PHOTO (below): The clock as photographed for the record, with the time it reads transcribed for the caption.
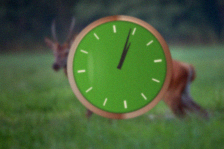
1:04
